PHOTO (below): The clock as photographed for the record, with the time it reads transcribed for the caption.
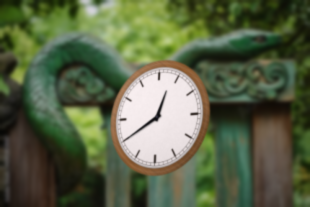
12:40
